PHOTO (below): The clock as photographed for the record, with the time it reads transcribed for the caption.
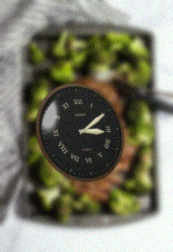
3:10
